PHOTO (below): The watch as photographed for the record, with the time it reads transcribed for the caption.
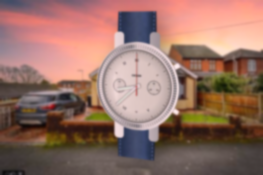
8:38
